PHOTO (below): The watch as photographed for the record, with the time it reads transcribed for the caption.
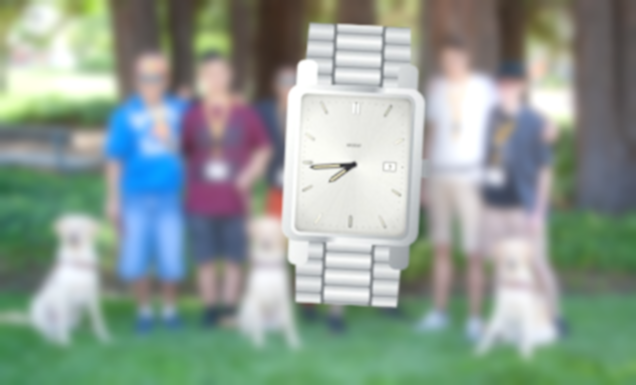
7:44
